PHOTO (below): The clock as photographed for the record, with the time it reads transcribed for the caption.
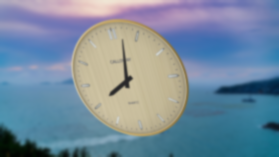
8:02
